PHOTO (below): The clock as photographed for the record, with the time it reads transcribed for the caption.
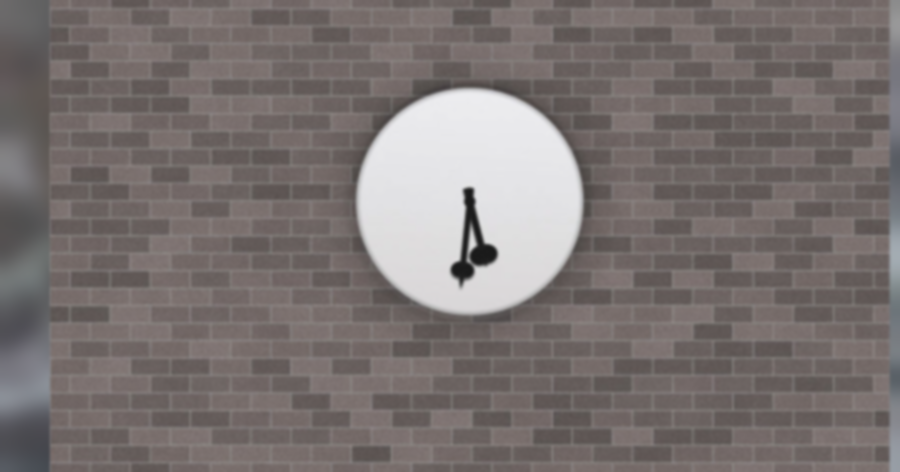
5:31
